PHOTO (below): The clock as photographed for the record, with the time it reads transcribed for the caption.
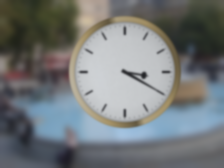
3:20
